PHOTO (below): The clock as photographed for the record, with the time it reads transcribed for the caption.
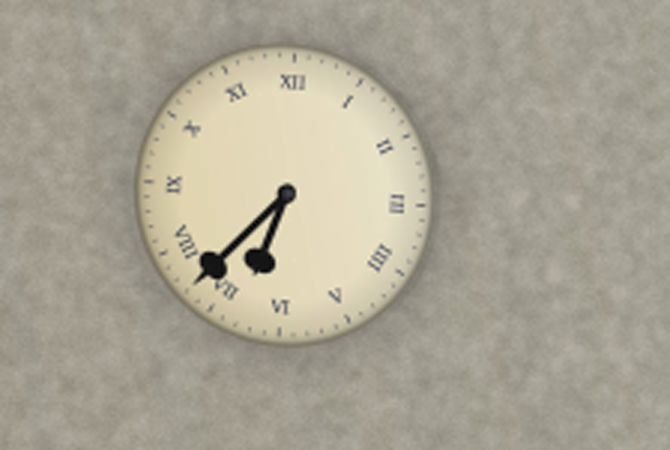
6:37
